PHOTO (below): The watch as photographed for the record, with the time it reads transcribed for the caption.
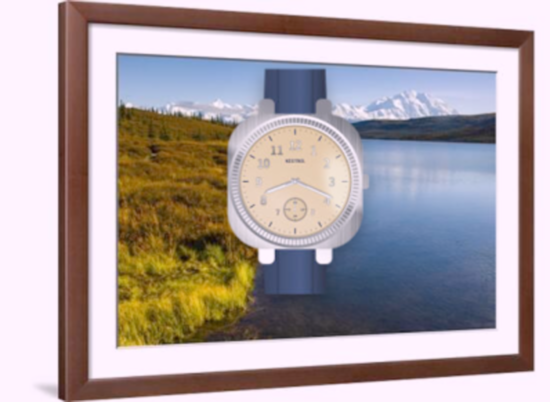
8:19
